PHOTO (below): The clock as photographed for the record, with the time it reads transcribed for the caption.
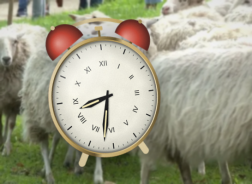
8:32
